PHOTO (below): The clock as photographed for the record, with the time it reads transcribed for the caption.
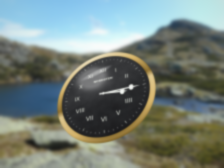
3:15
